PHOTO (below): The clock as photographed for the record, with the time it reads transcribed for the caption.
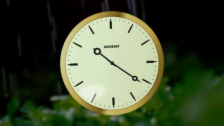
10:21
